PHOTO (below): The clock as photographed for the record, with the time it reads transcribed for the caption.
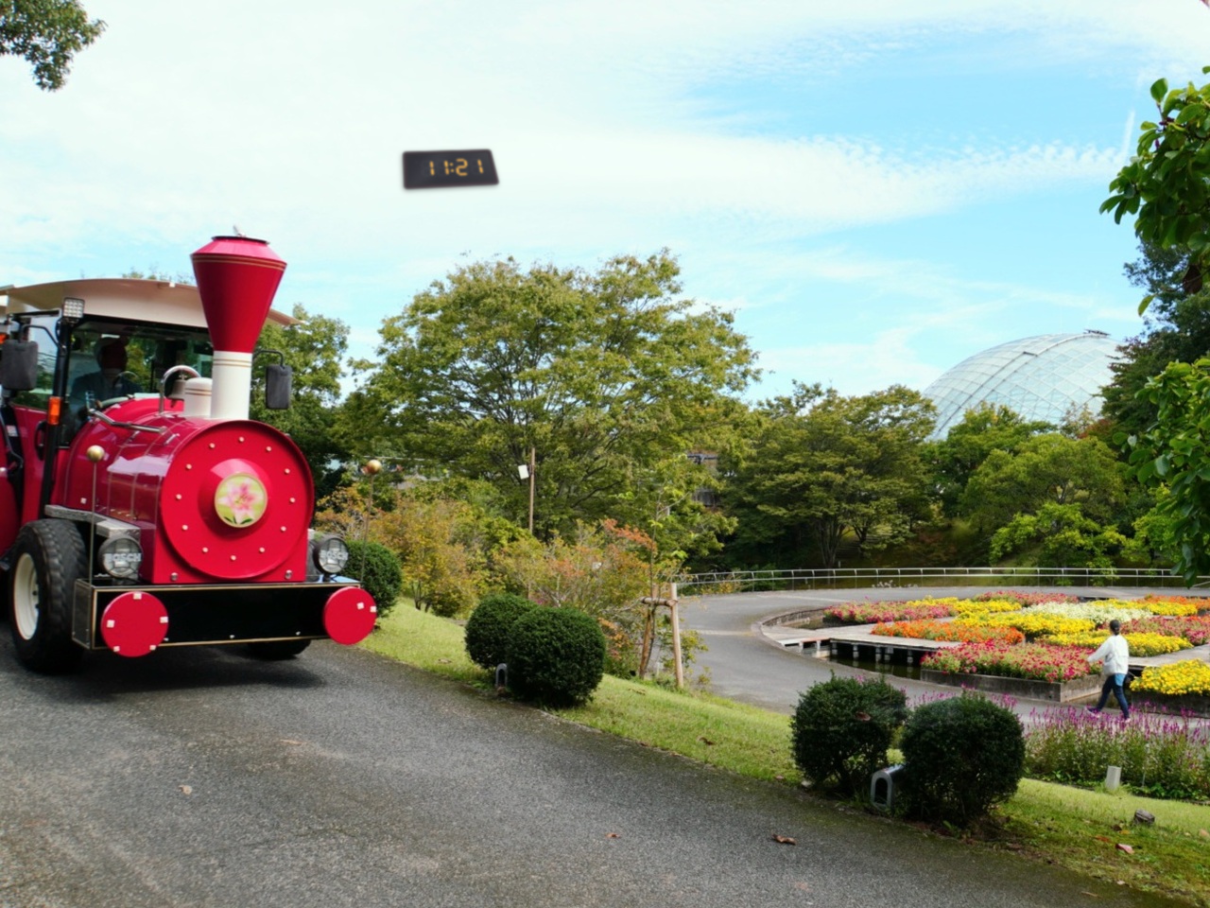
11:21
